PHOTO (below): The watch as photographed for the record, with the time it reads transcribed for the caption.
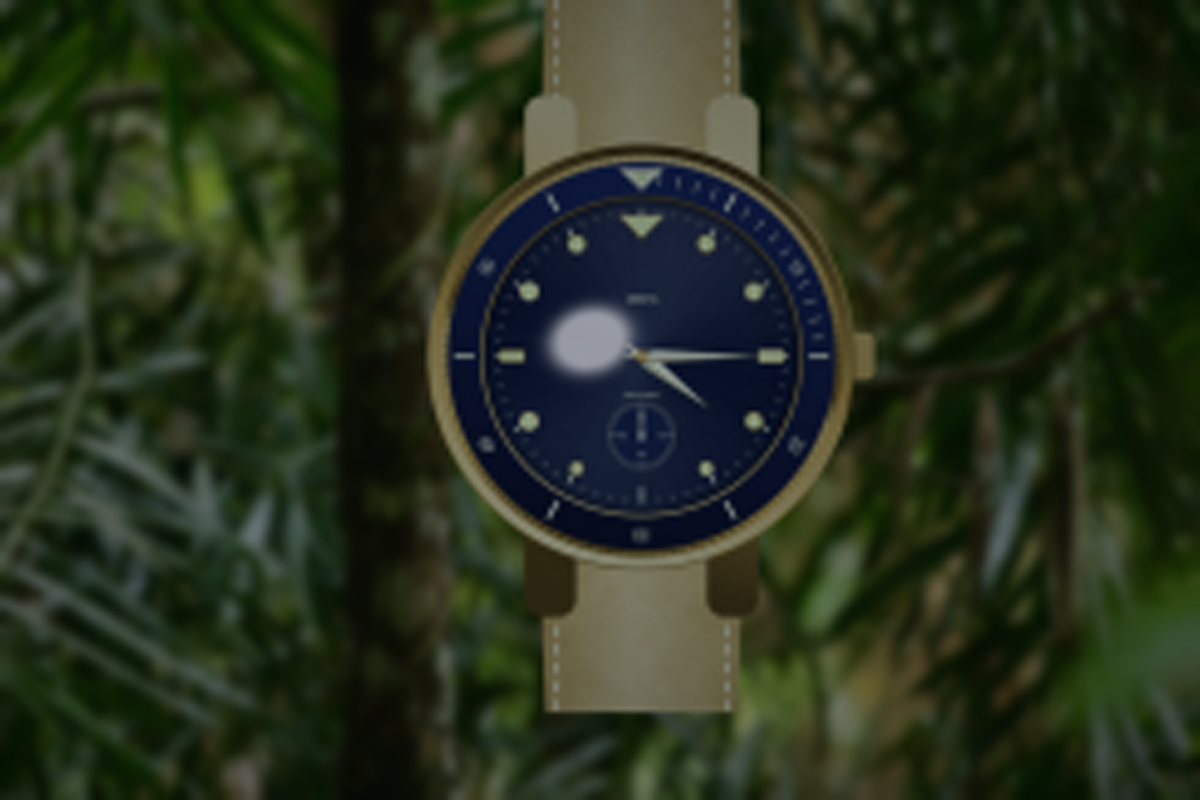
4:15
